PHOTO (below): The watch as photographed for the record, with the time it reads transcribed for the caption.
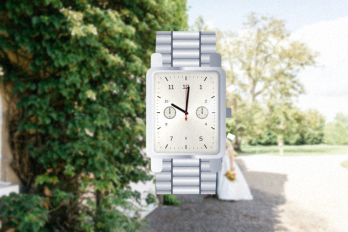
10:01
